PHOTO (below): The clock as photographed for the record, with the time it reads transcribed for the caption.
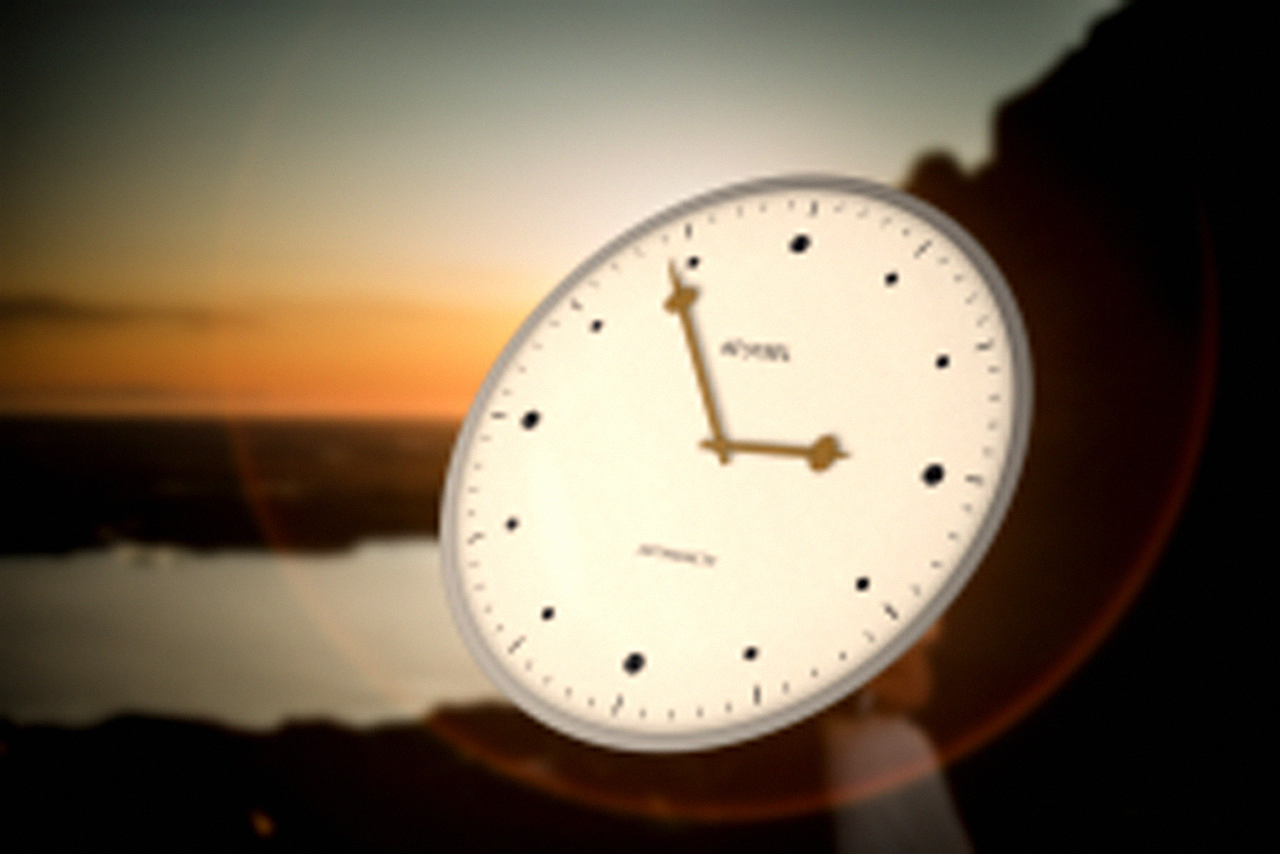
2:54
